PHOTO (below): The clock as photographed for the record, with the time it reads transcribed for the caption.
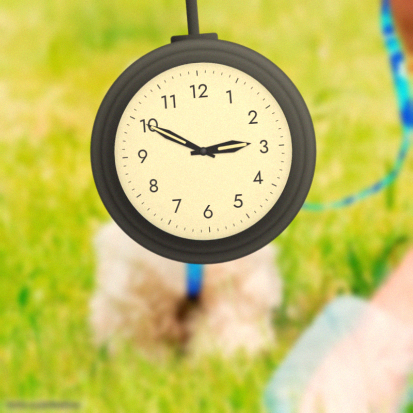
2:50
